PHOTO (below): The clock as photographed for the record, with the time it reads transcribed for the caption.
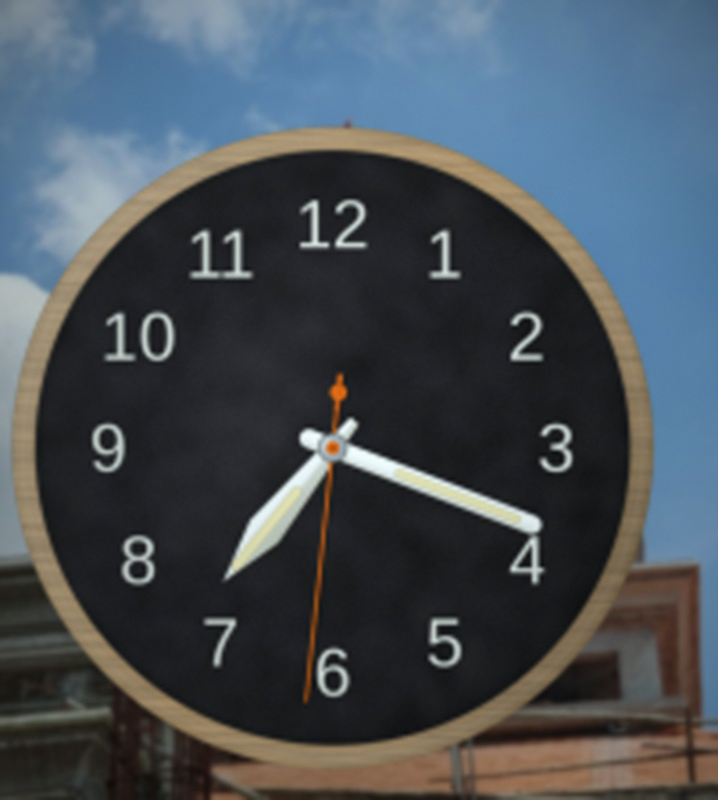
7:18:31
